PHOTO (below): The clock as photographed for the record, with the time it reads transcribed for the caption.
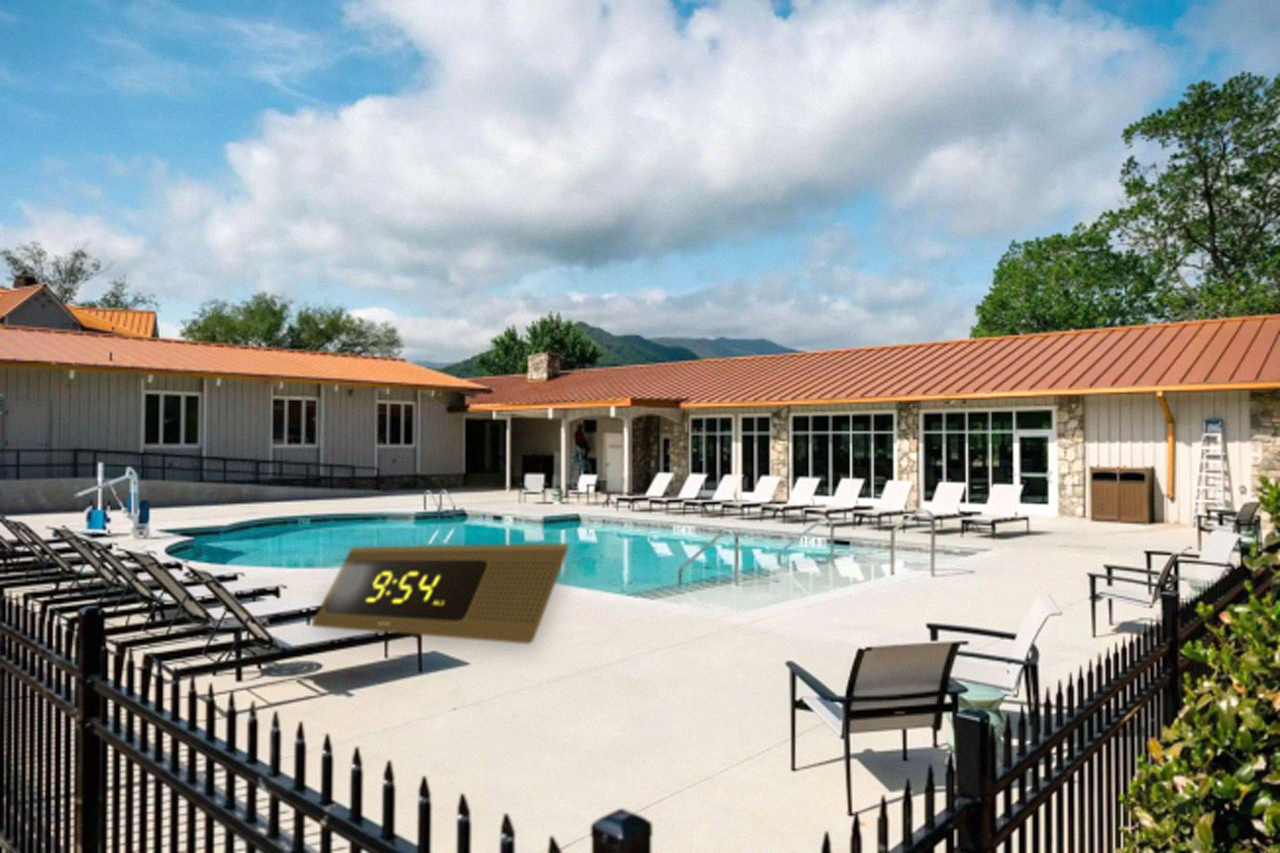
9:54
